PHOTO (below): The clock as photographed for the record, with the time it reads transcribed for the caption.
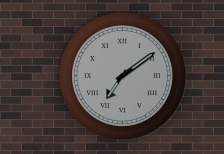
7:09
